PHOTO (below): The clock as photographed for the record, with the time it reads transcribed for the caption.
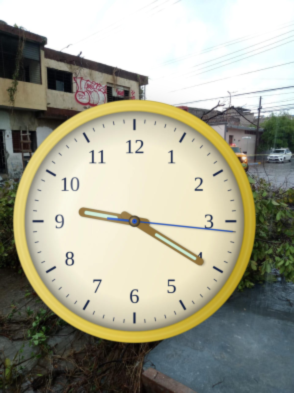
9:20:16
